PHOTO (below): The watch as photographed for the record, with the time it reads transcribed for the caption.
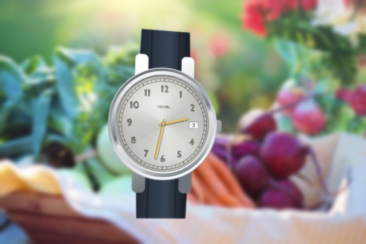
2:32
